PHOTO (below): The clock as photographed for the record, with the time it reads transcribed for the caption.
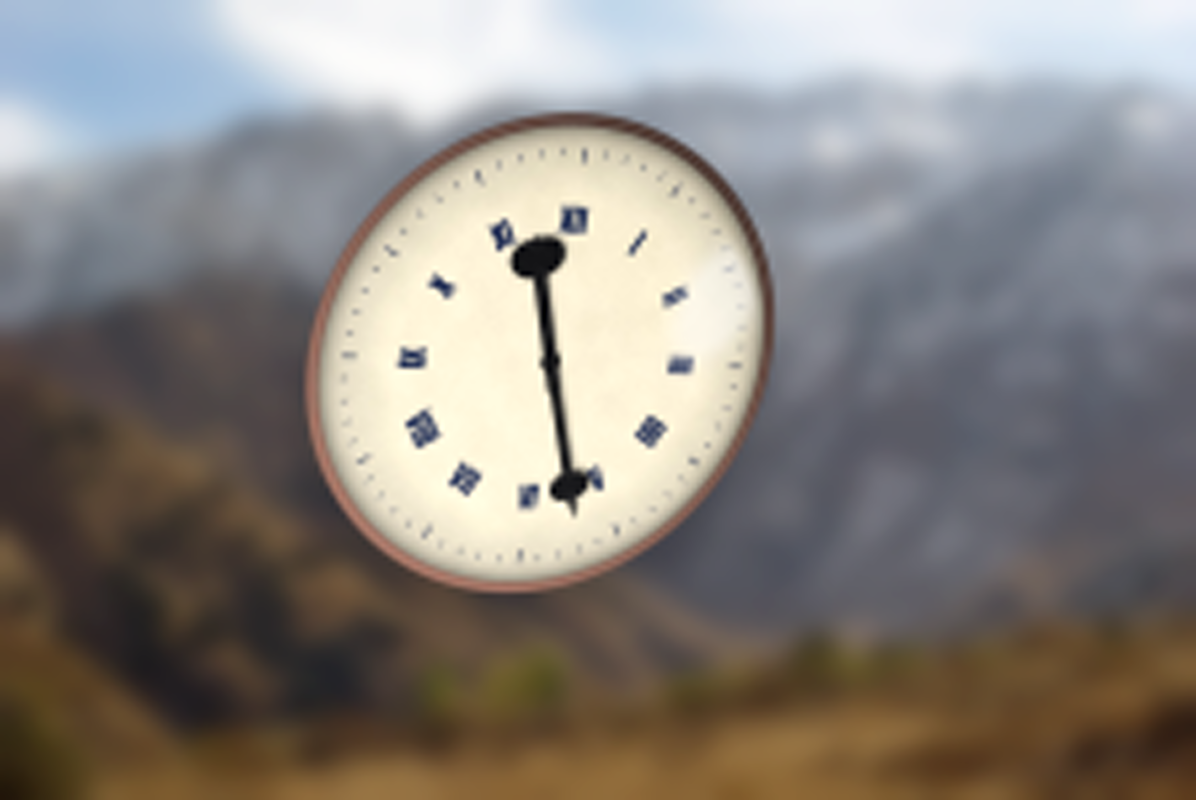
11:27
